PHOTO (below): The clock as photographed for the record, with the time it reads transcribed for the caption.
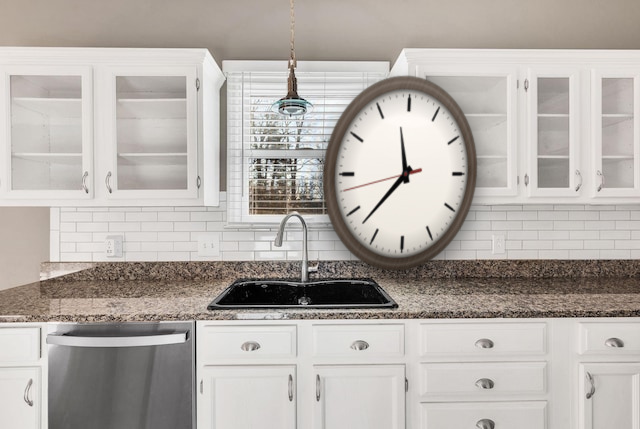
11:37:43
